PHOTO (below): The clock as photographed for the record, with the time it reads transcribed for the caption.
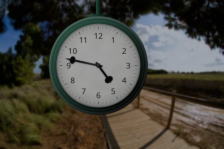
4:47
